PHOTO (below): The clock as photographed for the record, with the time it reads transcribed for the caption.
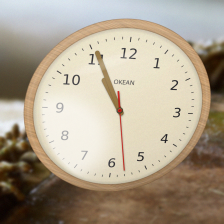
10:55:28
